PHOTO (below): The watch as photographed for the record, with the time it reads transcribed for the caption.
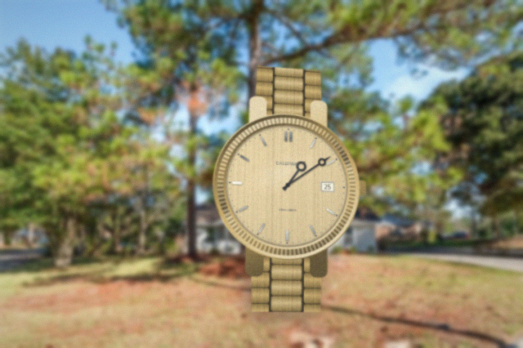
1:09
